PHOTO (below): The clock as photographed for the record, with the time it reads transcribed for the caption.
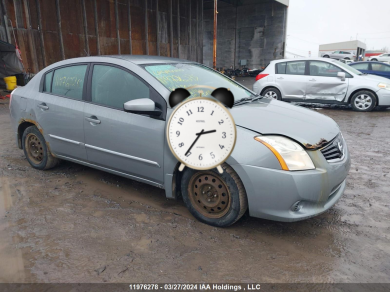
2:36
